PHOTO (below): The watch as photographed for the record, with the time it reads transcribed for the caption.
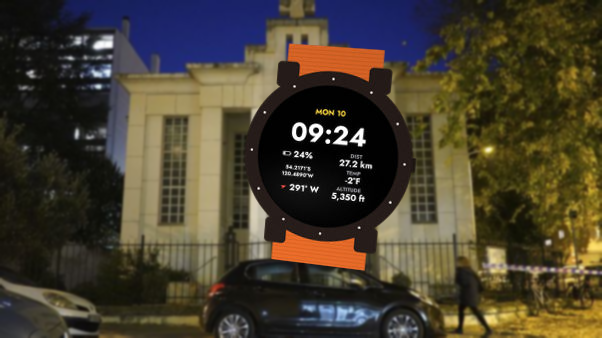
9:24
